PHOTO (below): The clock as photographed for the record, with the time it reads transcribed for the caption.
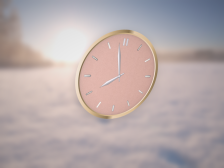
7:58
